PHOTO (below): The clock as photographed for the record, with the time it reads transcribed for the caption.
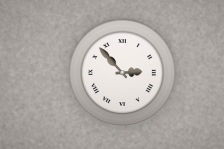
2:53
